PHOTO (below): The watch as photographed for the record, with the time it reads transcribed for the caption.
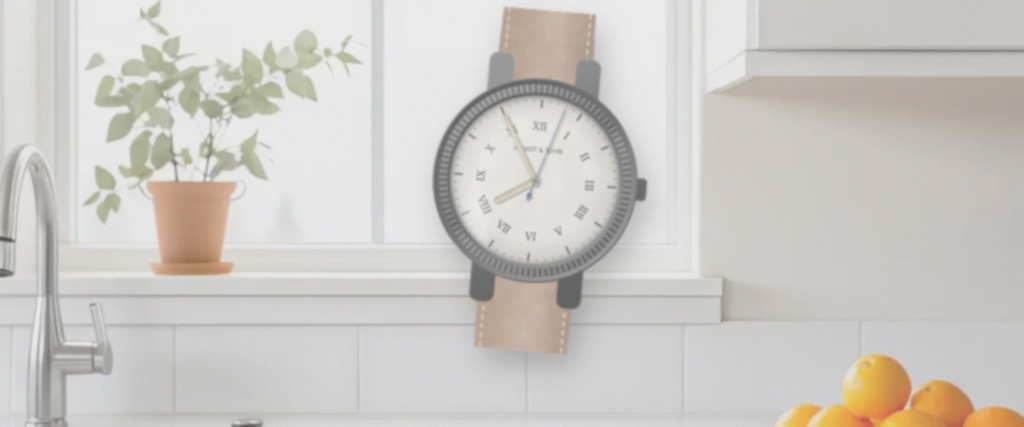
7:55:03
